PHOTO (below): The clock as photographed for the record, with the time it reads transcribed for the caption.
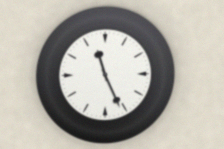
11:26
